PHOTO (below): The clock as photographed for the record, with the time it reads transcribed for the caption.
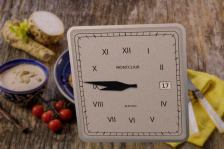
8:46
